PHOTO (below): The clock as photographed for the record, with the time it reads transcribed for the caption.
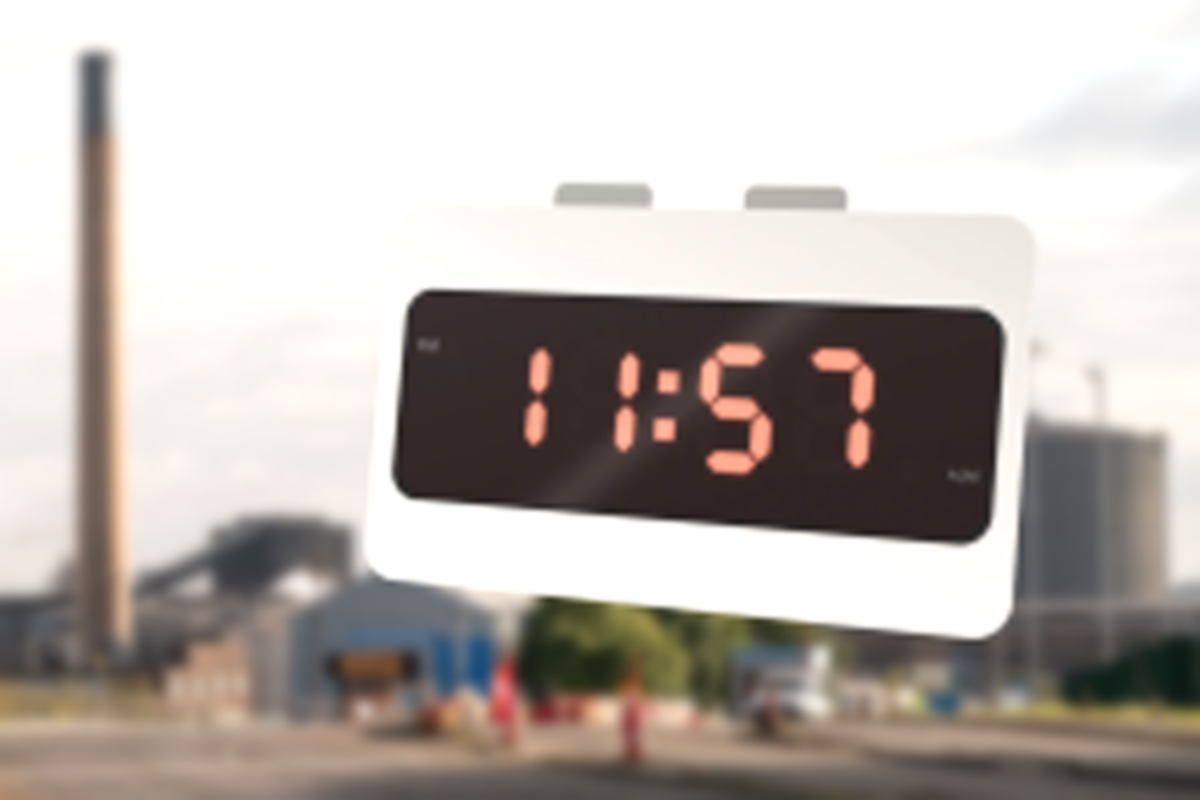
11:57
